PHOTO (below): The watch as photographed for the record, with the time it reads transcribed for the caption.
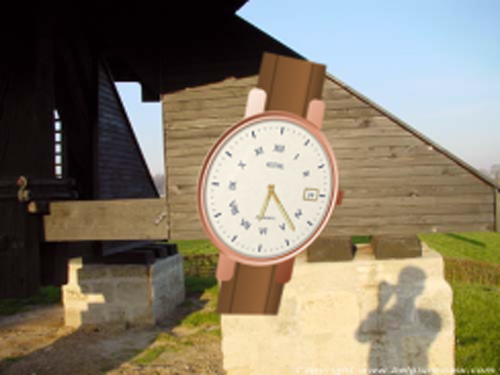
6:23
